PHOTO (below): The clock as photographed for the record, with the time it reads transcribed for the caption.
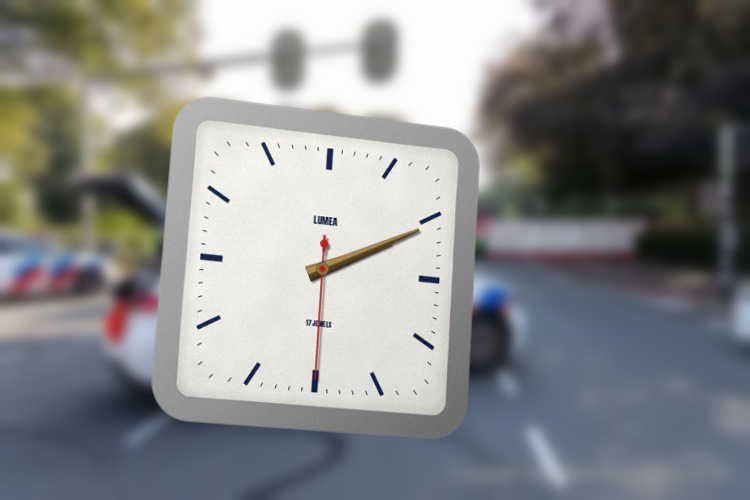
2:10:30
